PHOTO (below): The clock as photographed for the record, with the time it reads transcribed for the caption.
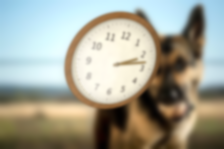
2:13
